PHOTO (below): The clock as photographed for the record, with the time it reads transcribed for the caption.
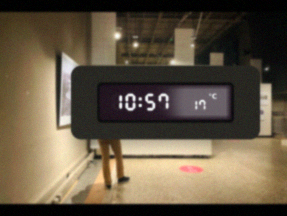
10:57
